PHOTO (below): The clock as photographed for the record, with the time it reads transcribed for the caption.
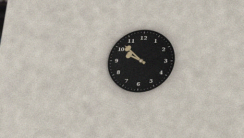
9:52
